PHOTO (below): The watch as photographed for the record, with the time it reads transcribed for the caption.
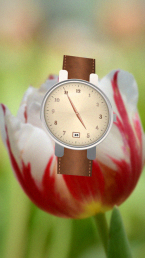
4:55
